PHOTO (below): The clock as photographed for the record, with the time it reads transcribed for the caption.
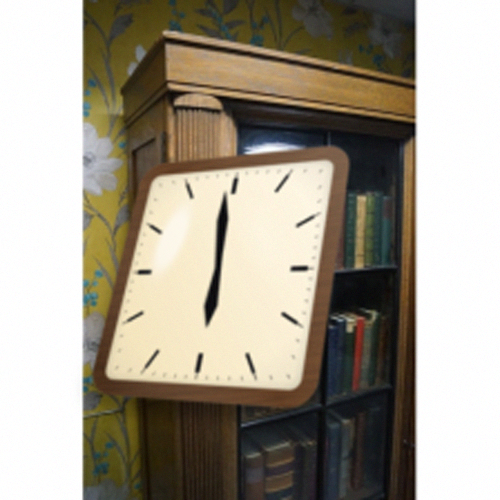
5:59
